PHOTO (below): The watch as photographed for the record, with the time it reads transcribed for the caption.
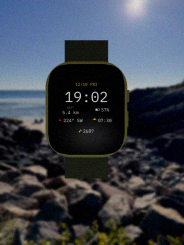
19:02
